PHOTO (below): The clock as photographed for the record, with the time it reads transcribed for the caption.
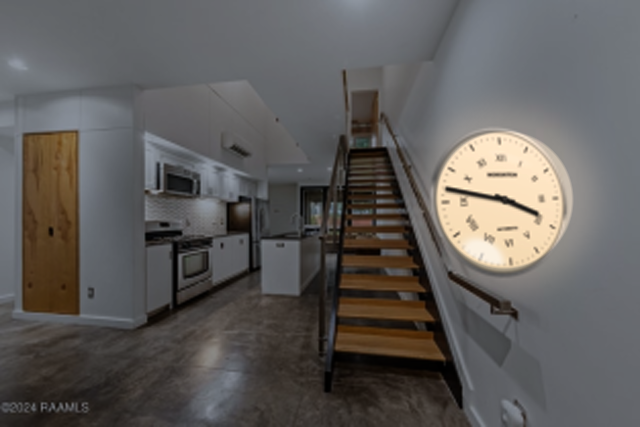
3:47
